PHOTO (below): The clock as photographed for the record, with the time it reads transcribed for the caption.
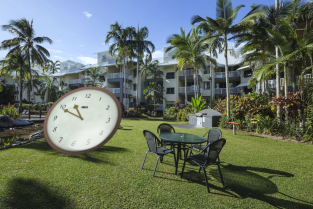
10:49
